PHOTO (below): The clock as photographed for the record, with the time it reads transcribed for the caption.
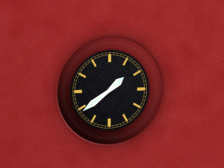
1:39
